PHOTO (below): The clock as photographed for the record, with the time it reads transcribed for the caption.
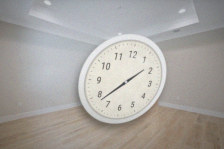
1:38
